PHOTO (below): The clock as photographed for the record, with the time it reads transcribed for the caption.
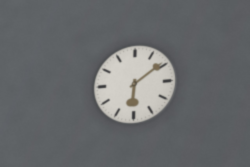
6:09
